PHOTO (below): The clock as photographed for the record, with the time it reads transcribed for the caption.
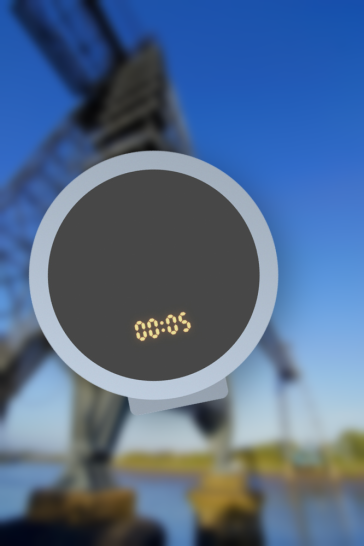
0:05
